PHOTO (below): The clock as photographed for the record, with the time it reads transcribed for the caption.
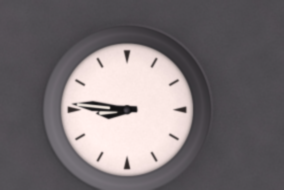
8:46
